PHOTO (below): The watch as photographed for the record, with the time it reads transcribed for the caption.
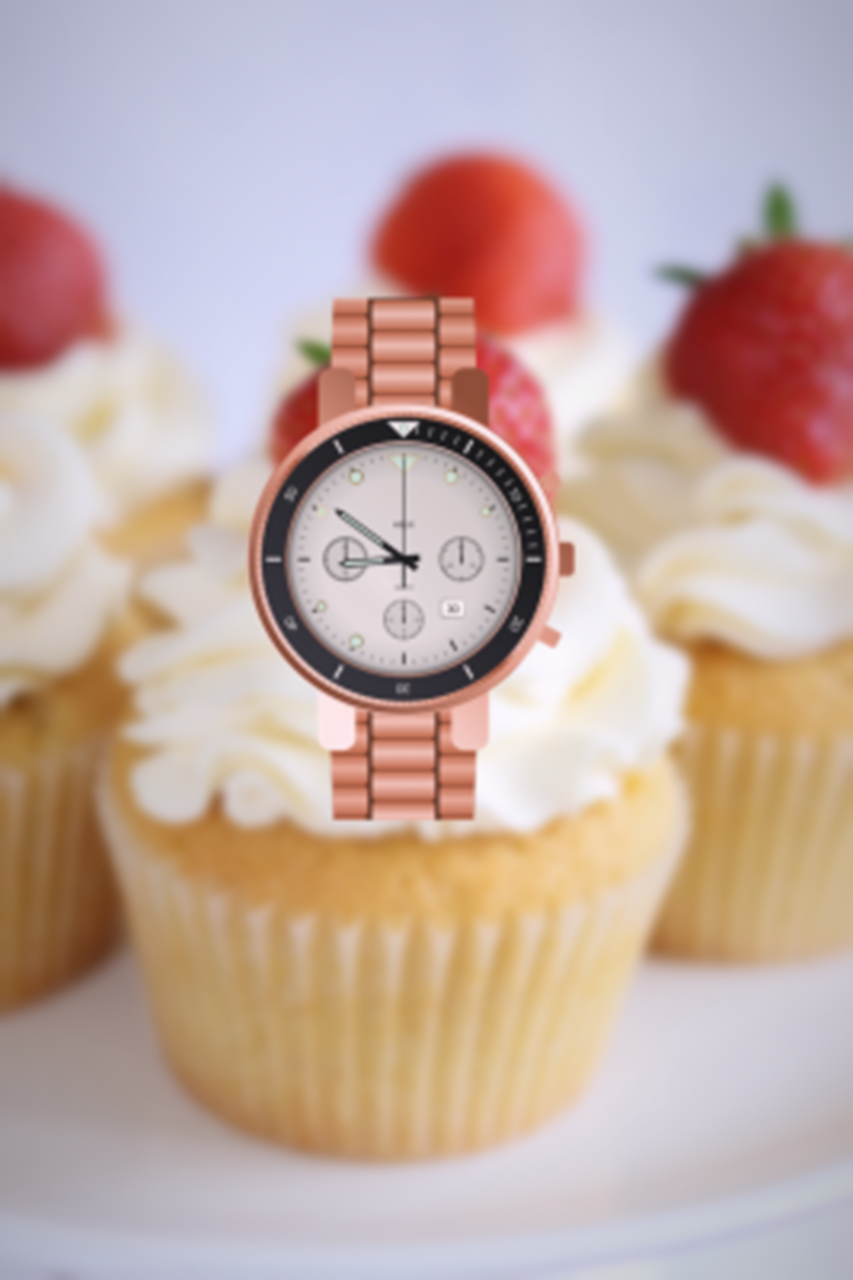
8:51
